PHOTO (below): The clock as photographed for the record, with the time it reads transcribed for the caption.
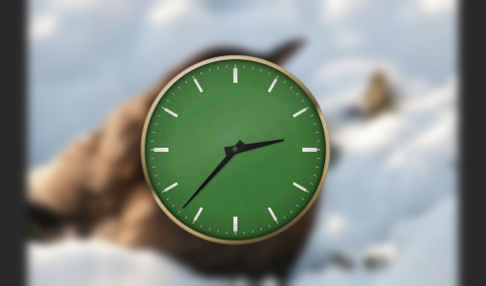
2:37
